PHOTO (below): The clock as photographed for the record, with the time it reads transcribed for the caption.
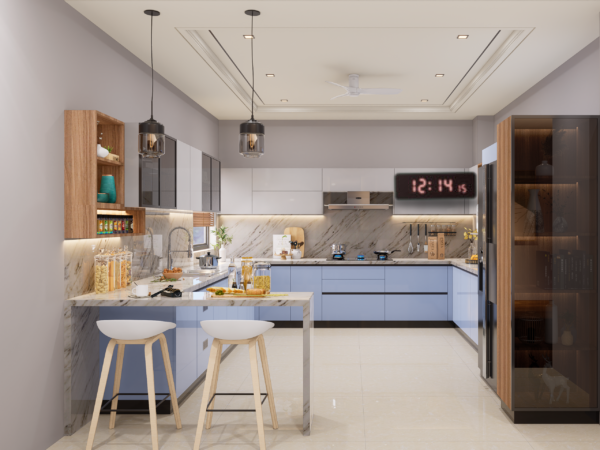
12:14
